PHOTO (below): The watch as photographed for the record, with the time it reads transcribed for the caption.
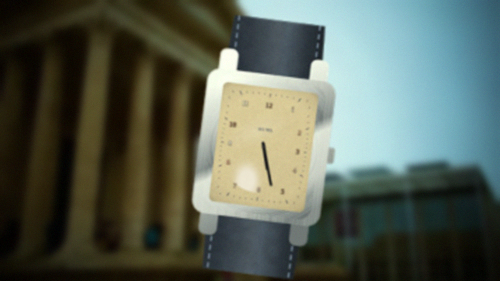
5:27
